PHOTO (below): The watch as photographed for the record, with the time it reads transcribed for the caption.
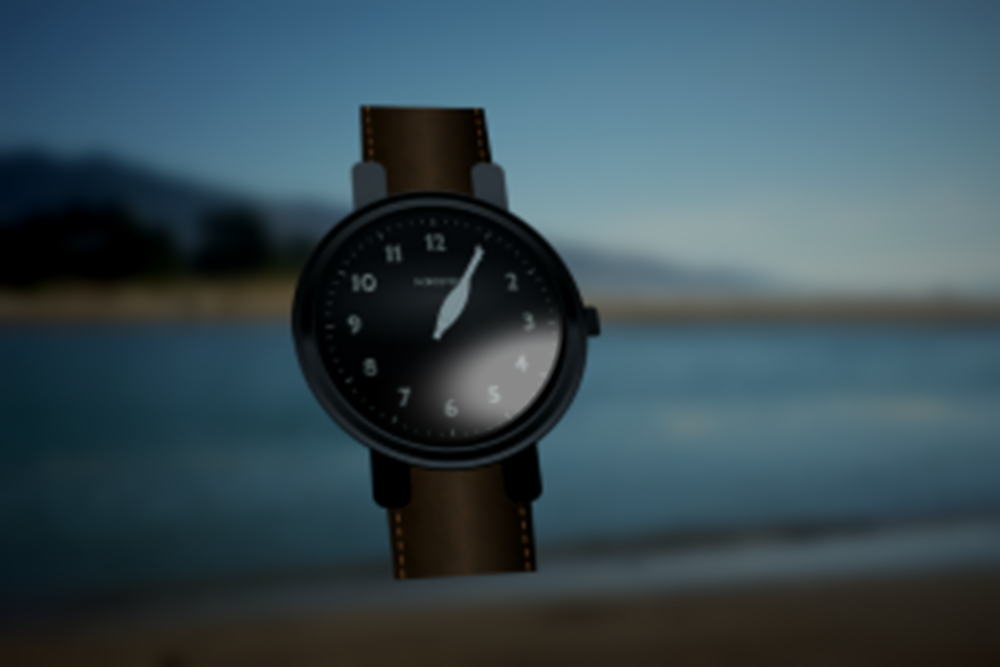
1:05
